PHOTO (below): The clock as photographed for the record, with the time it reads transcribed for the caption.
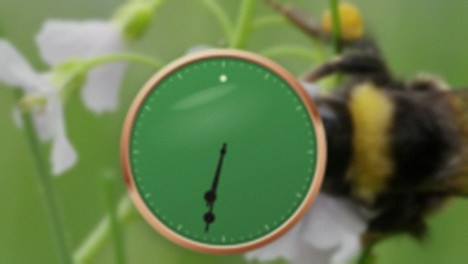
6:32
